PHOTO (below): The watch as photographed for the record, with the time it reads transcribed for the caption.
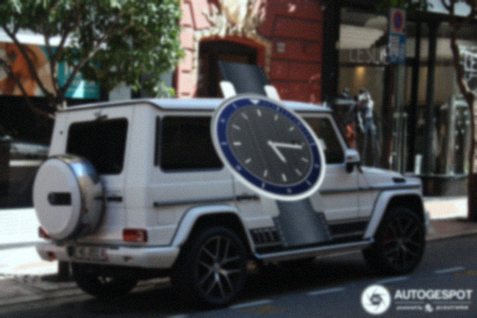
5:16
